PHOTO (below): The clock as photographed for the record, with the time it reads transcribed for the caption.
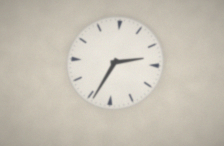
2:34
